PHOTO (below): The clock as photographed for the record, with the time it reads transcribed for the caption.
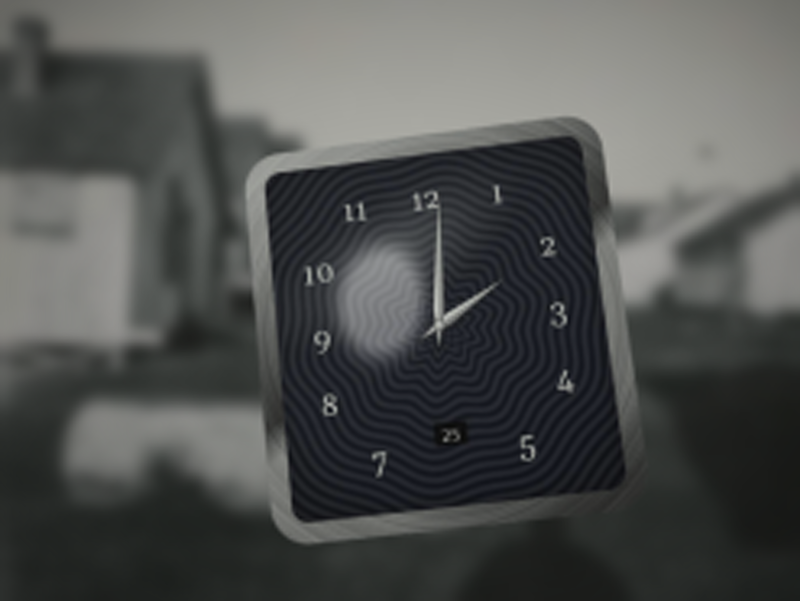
2:01
